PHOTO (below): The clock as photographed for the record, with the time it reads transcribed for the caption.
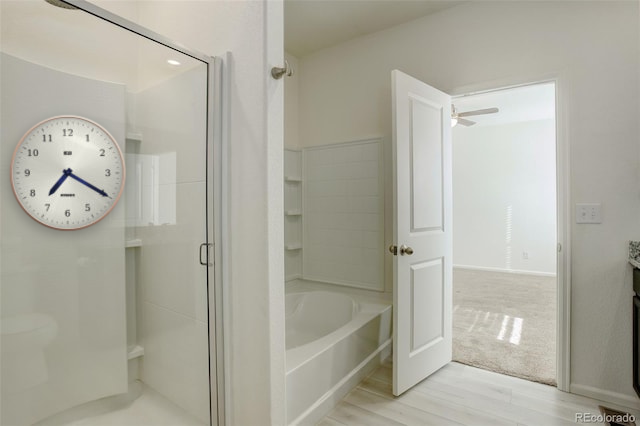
7:20
